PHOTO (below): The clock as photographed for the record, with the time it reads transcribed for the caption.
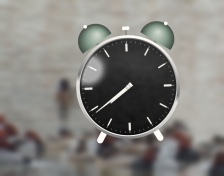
7:39
